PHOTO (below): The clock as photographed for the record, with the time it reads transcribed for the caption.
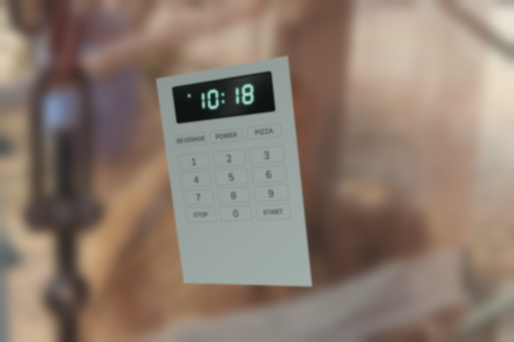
10:18
